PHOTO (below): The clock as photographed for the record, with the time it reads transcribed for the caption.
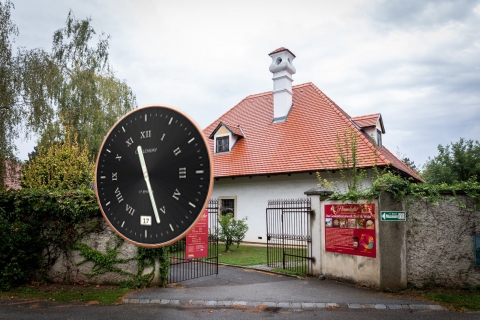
11:27
